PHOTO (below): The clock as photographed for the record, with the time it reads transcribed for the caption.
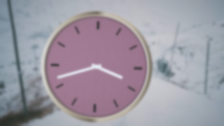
3:42
